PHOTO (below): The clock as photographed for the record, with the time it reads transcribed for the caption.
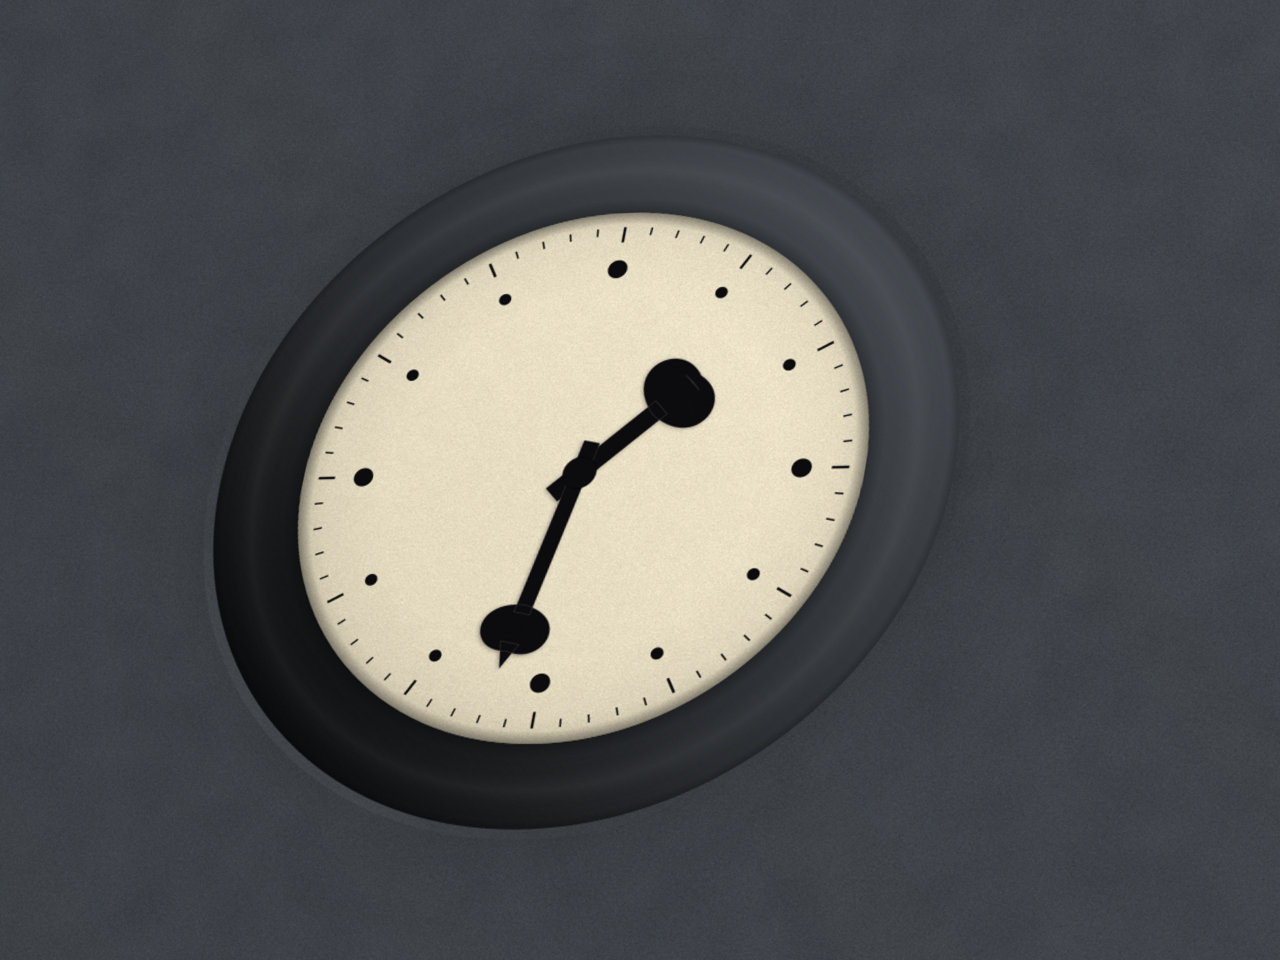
1:32
